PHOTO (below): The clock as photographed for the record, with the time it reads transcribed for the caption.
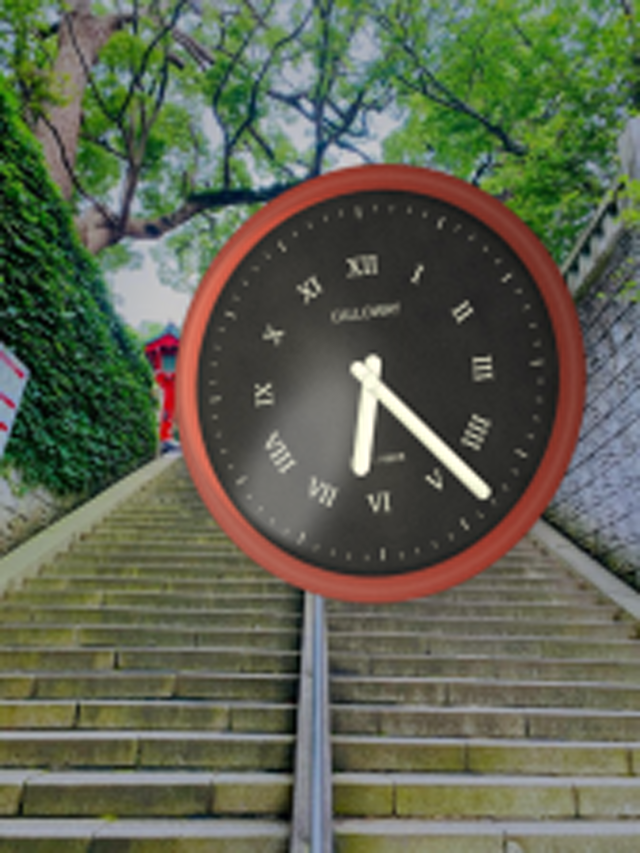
6:23
